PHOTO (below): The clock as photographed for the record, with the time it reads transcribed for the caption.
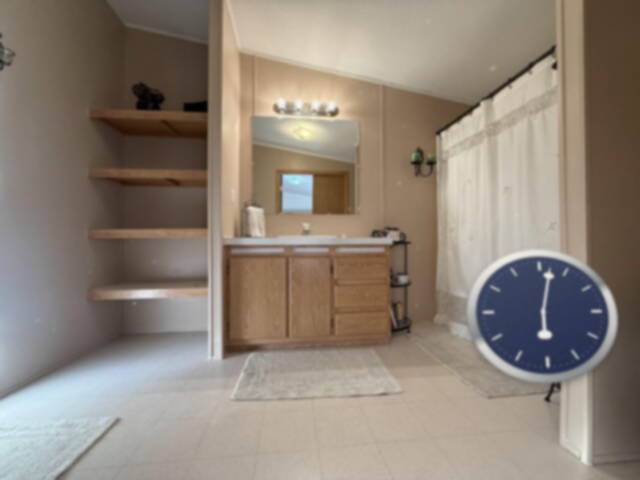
6:02
